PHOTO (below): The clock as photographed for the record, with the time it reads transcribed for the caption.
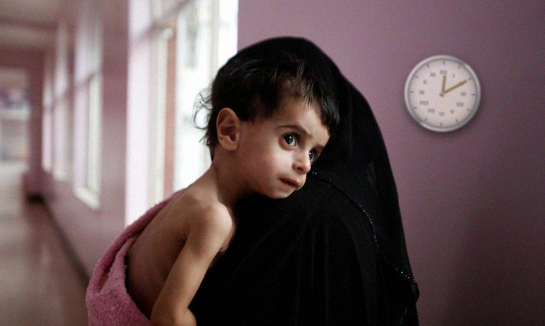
12:10
